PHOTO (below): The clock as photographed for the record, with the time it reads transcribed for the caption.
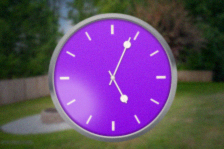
5:04
